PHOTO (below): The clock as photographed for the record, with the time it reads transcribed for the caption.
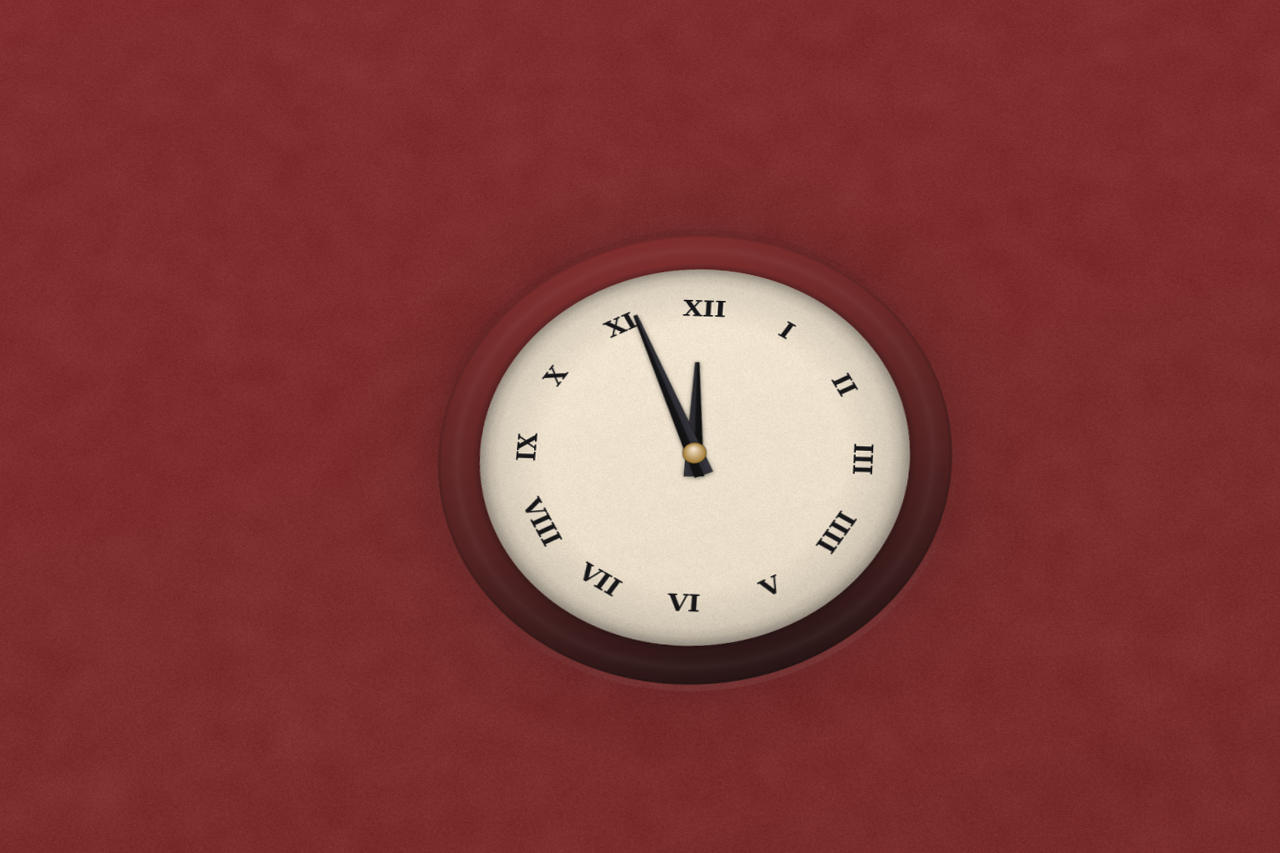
11:56
